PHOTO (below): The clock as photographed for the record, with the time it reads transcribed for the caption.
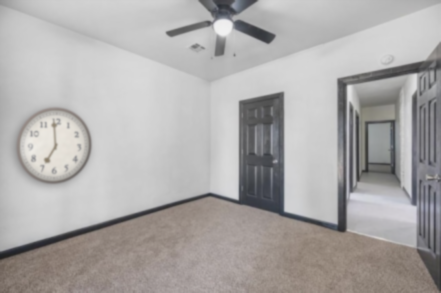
6:59
